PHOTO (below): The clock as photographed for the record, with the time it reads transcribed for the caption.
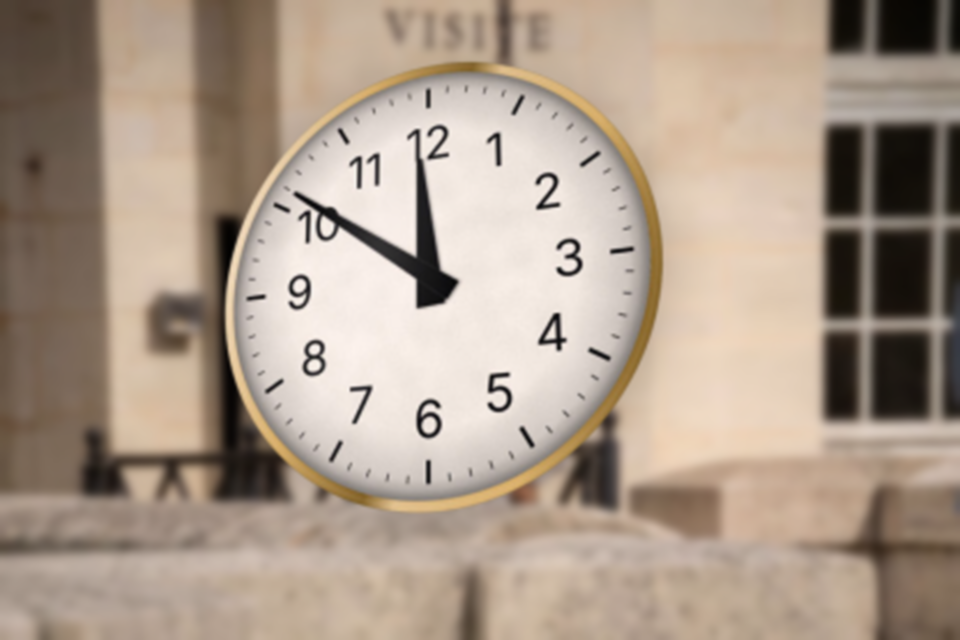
11:51
